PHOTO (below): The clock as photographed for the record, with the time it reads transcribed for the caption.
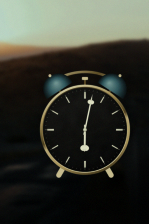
6:02
